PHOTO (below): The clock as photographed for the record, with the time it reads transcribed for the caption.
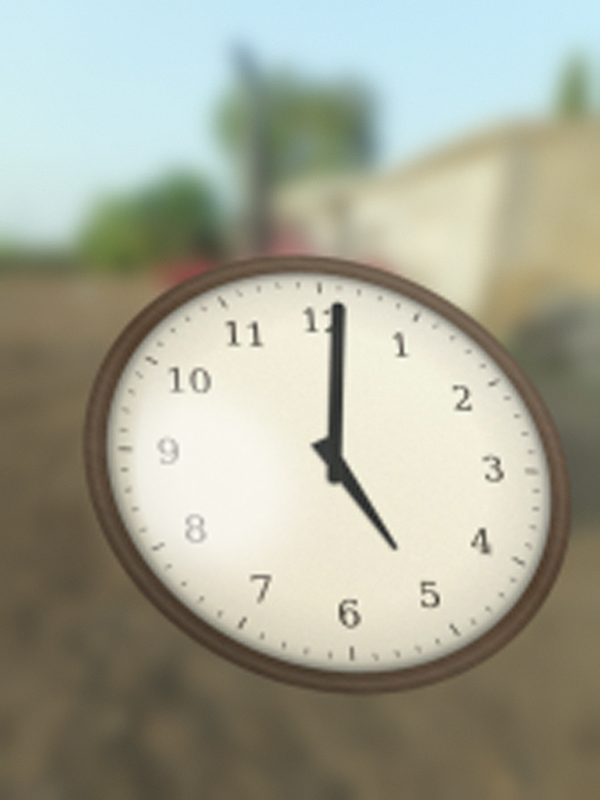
5:01
